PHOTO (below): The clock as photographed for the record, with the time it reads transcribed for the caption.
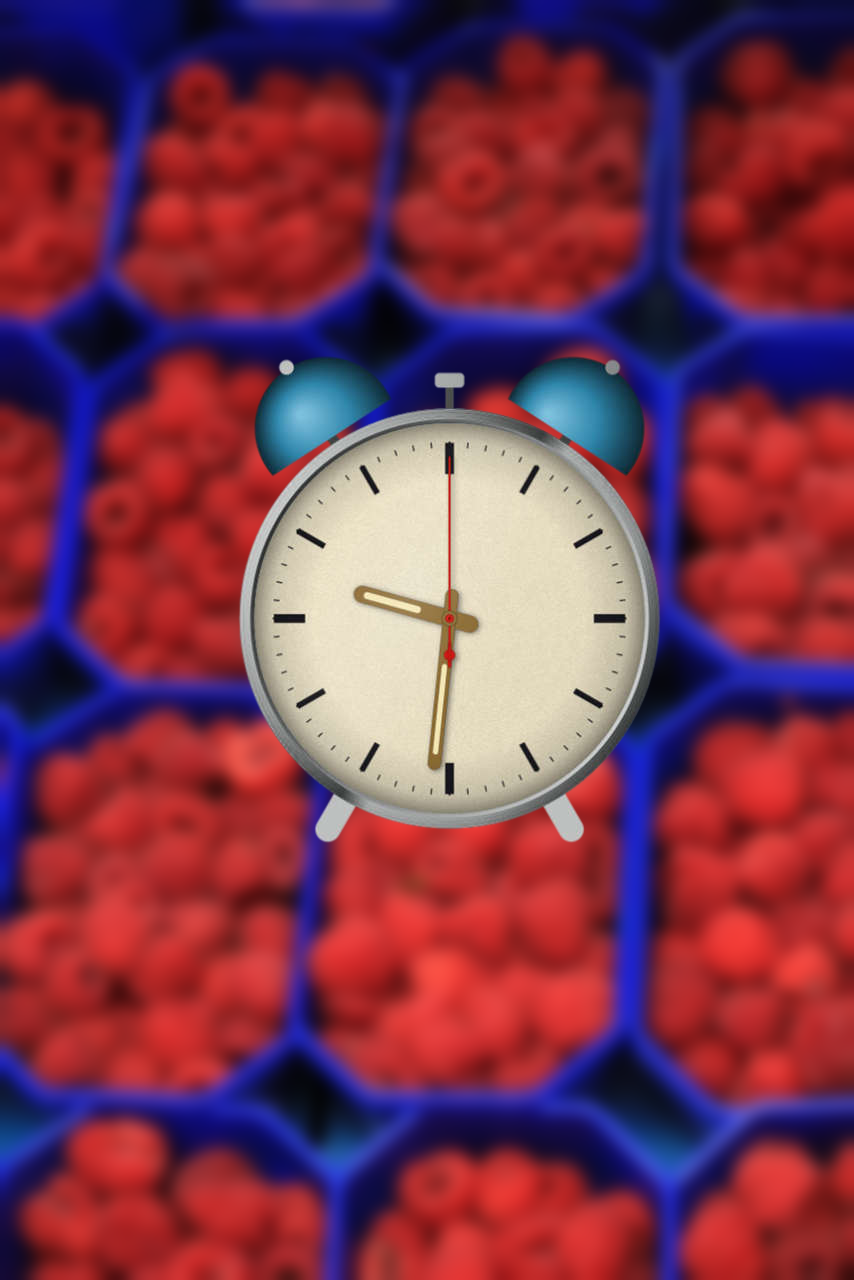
9:31:00
